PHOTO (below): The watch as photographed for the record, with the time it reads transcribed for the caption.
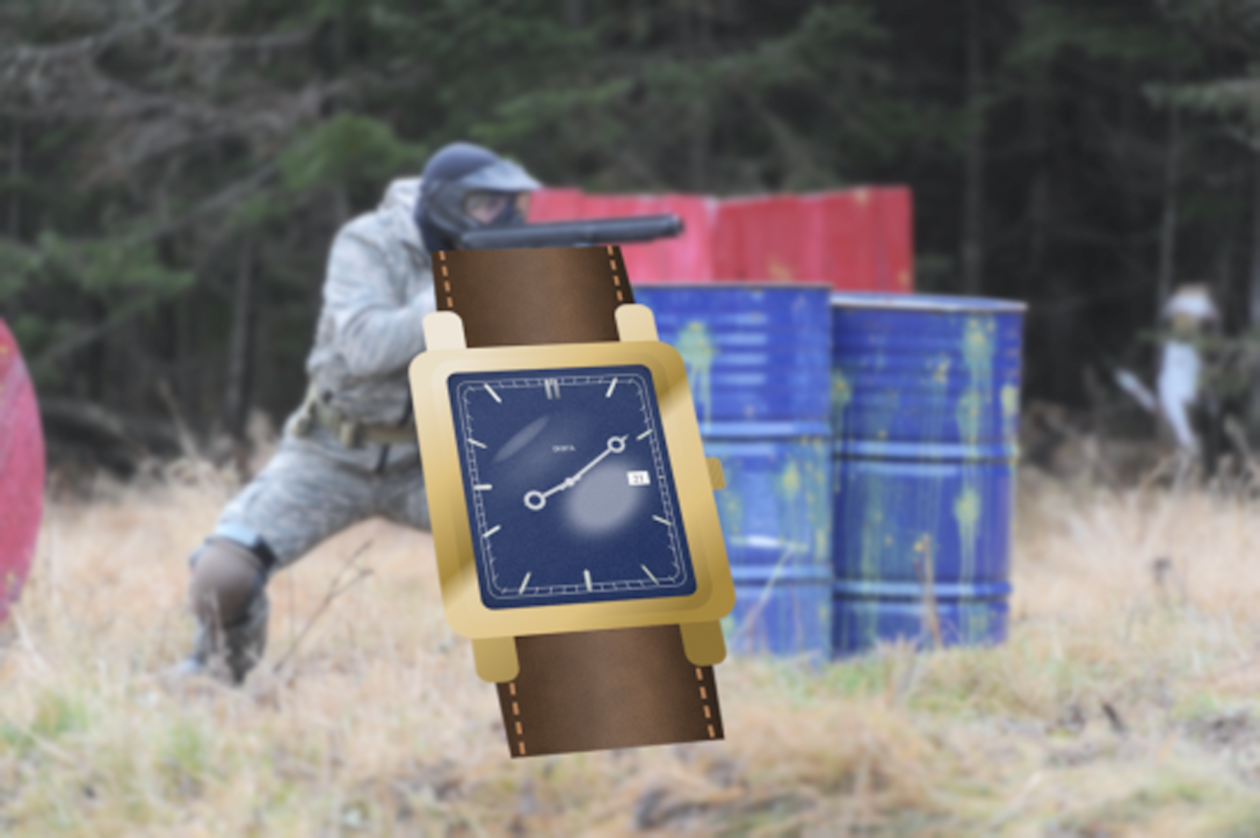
8:09
